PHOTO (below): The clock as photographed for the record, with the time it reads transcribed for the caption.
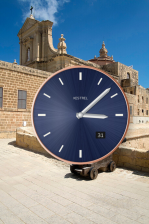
3:08
